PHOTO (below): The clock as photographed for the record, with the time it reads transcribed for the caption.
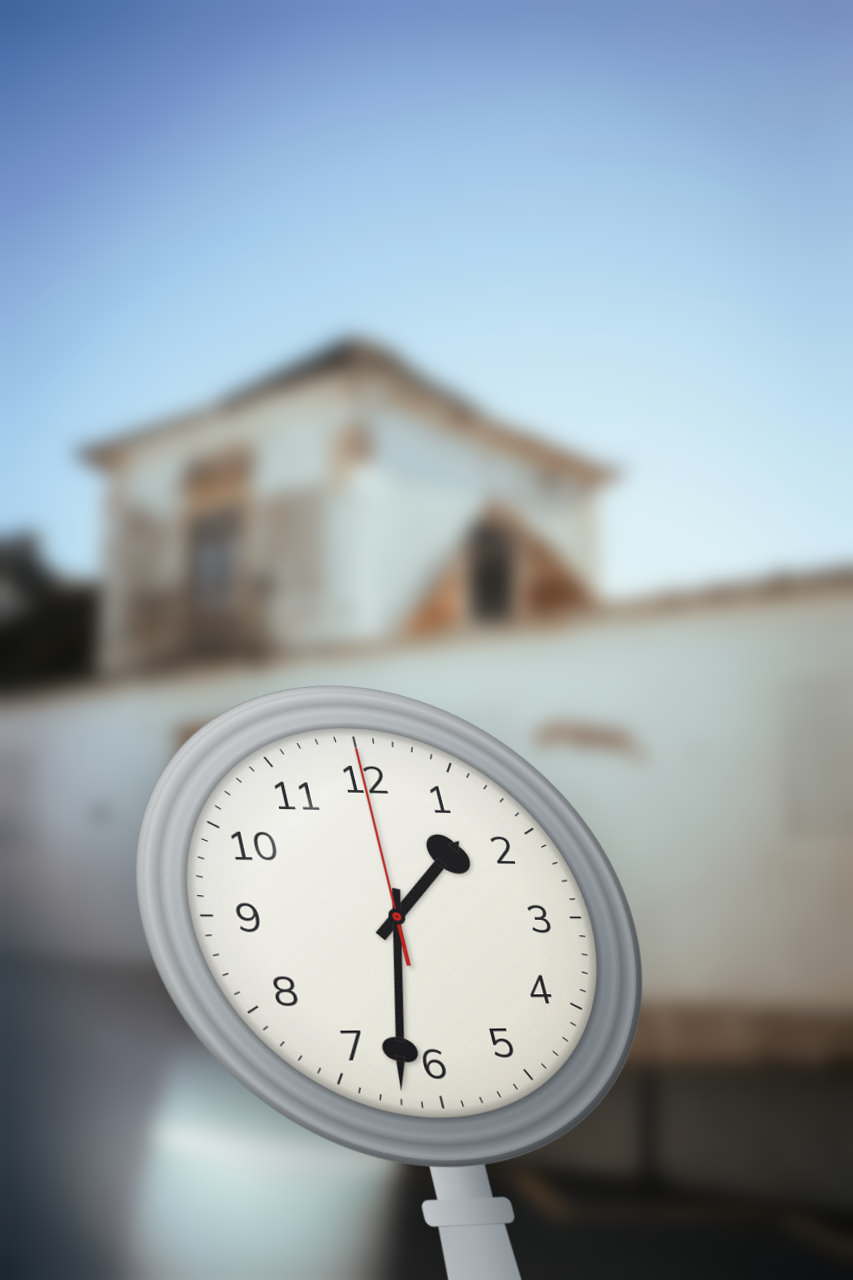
1:32:00
